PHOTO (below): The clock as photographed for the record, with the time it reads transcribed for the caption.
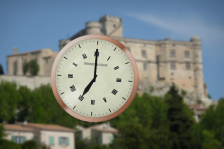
7:00
